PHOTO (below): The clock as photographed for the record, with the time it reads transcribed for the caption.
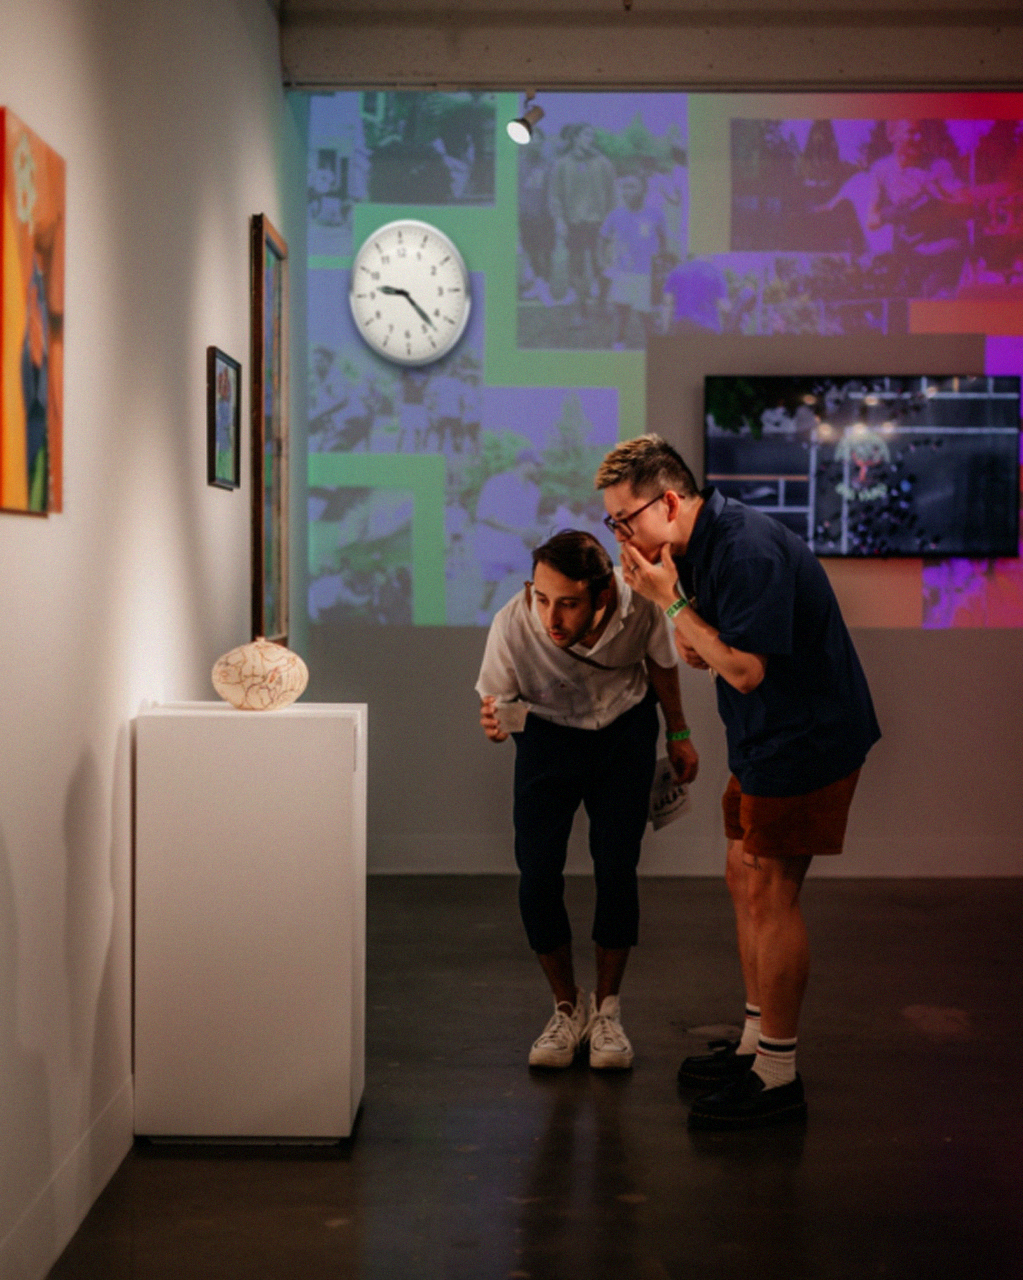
9:23
